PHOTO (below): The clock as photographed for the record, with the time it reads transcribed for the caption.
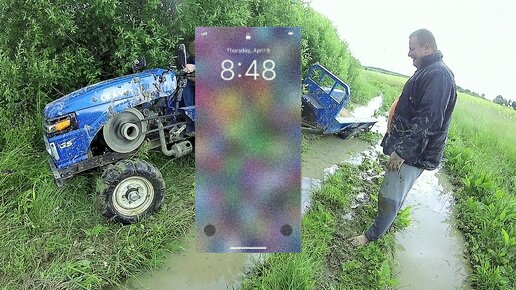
8:48
